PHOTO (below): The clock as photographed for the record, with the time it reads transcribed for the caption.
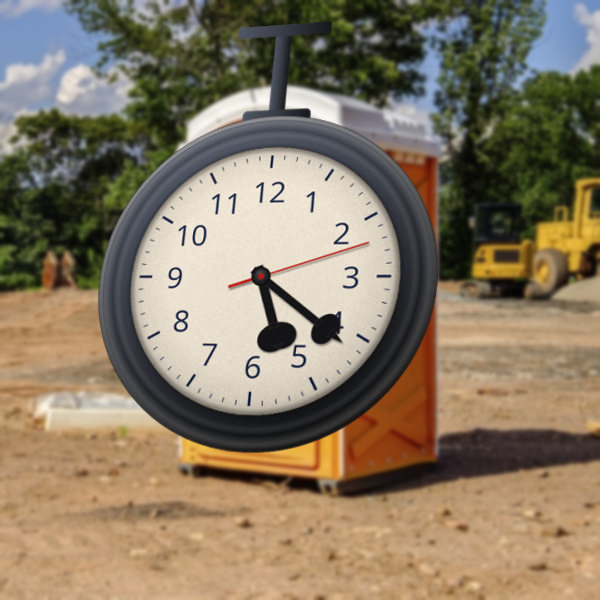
5:21:12
